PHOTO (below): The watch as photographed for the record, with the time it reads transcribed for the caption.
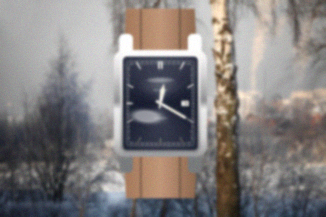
12:20
